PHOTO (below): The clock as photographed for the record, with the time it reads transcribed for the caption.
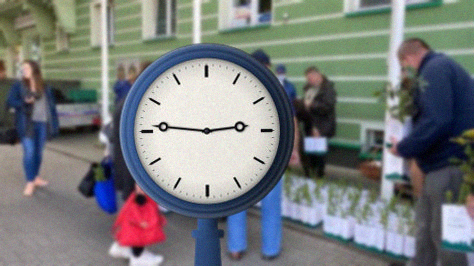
2:46
